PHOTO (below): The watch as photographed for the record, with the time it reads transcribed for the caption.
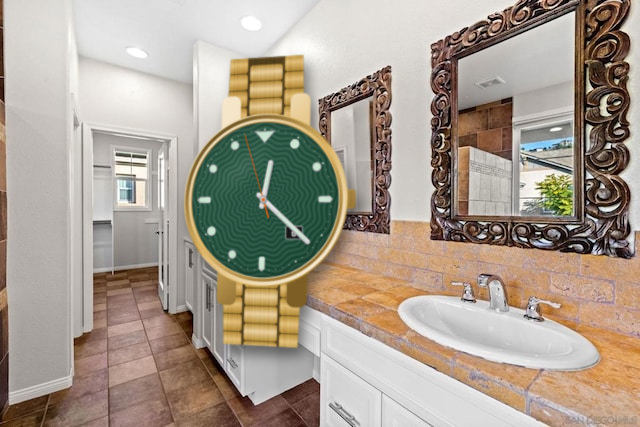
12:21:57
